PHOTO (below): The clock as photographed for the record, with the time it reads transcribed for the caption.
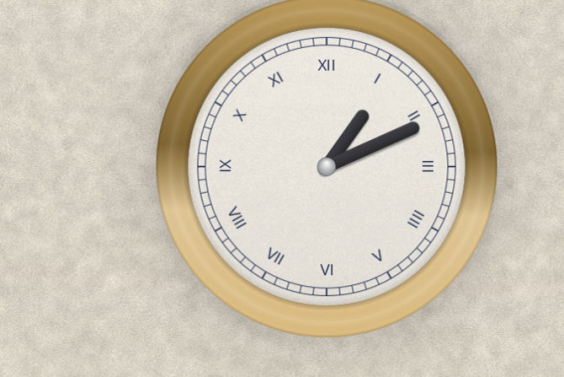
1:11
